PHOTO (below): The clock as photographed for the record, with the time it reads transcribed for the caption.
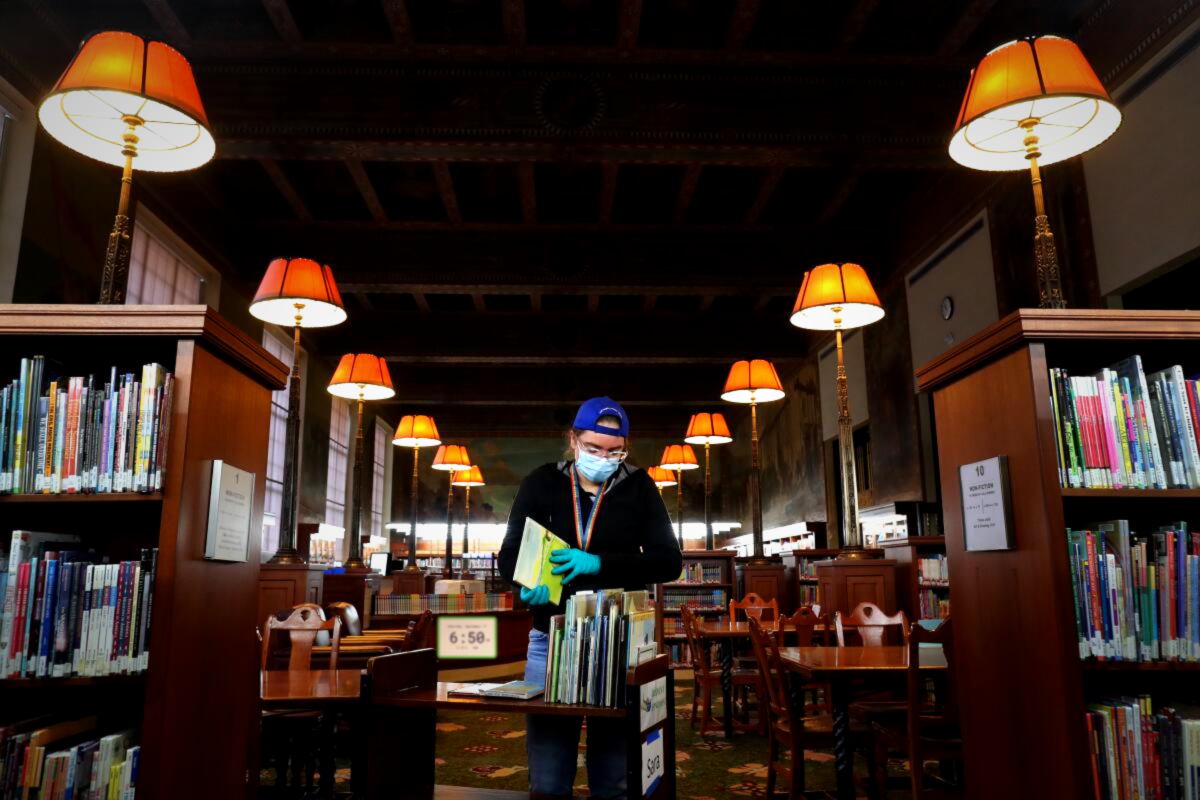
6:50
